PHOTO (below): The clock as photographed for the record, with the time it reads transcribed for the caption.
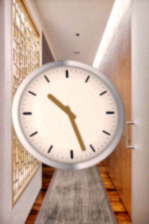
10:27
